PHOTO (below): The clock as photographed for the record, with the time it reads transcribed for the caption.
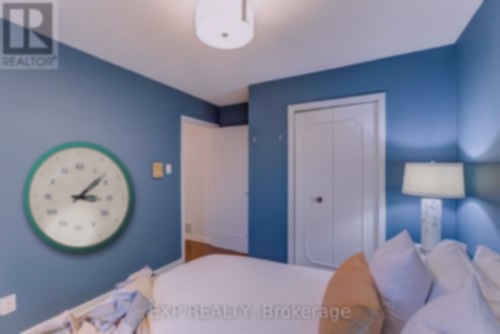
3:08
